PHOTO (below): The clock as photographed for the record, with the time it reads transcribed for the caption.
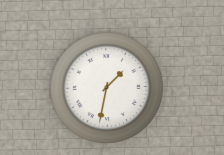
1:32
